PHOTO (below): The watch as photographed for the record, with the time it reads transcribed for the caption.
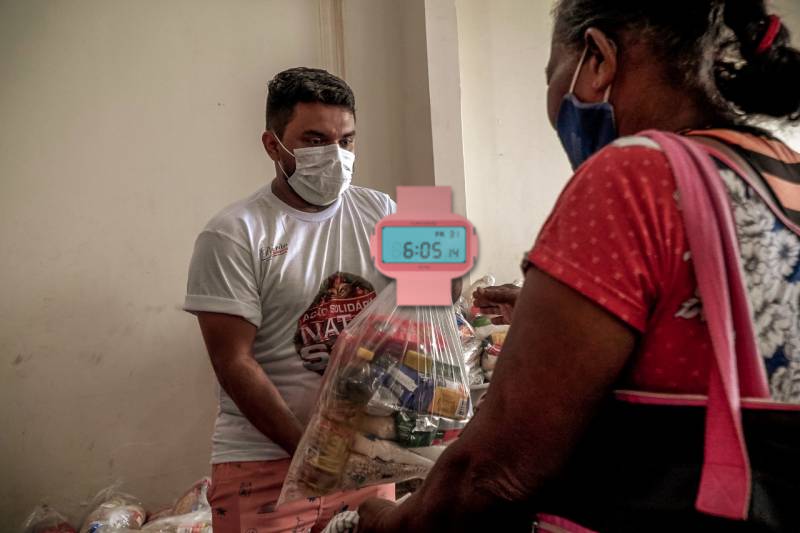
6:05
